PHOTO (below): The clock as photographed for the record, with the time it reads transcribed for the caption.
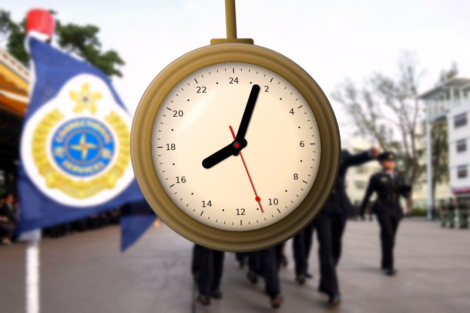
16:03:27
